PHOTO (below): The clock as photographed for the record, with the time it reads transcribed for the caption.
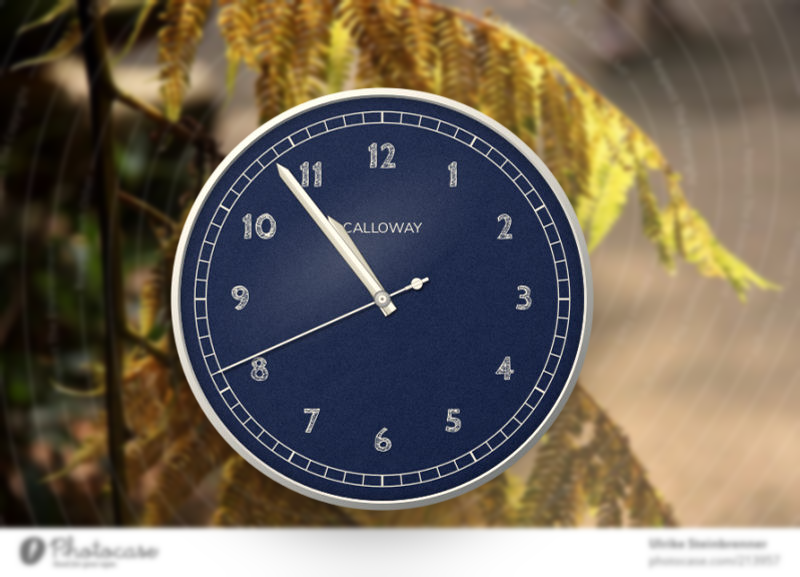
10:53:41
